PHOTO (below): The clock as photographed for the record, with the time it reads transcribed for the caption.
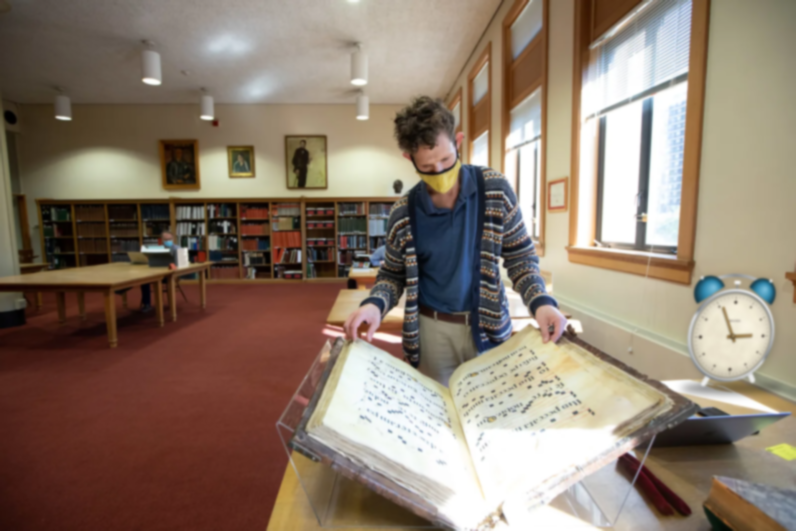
2:56
